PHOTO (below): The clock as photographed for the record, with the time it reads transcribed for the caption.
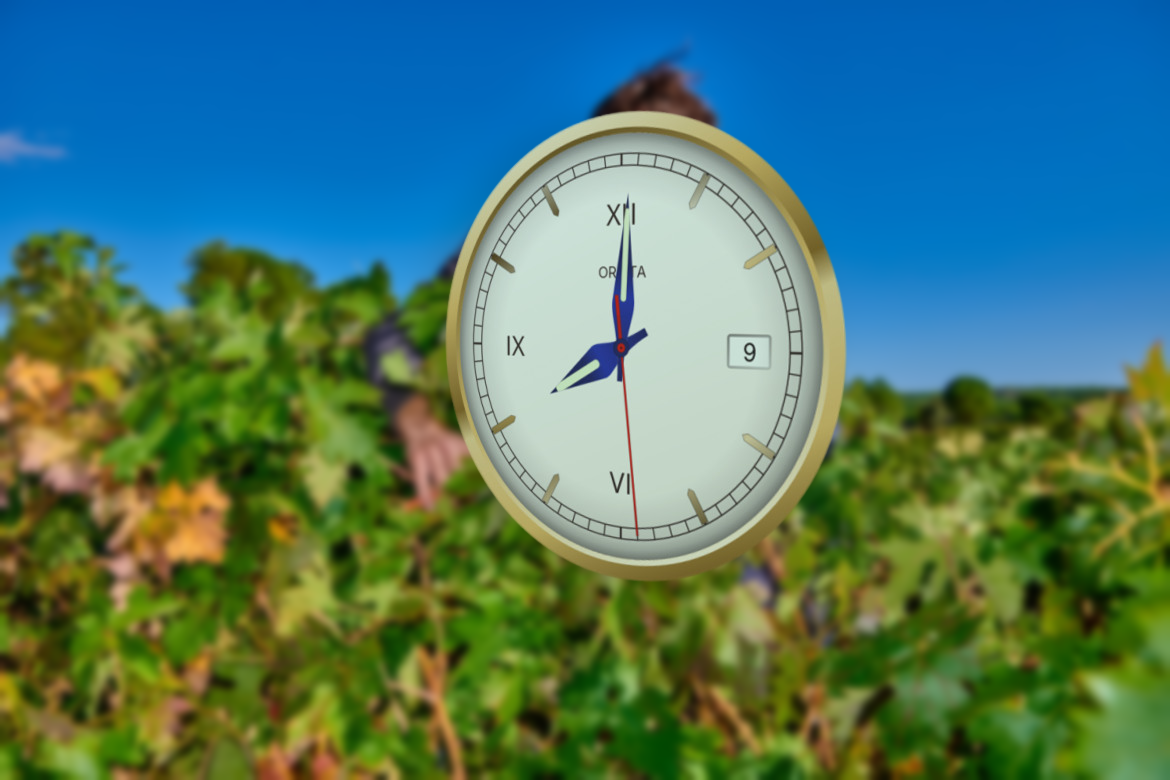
8:00:29
